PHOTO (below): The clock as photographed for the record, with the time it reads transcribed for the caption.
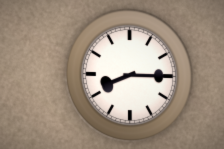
8:15
